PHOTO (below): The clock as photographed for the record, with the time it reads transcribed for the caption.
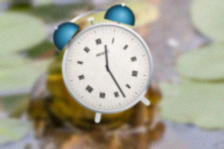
12:28
